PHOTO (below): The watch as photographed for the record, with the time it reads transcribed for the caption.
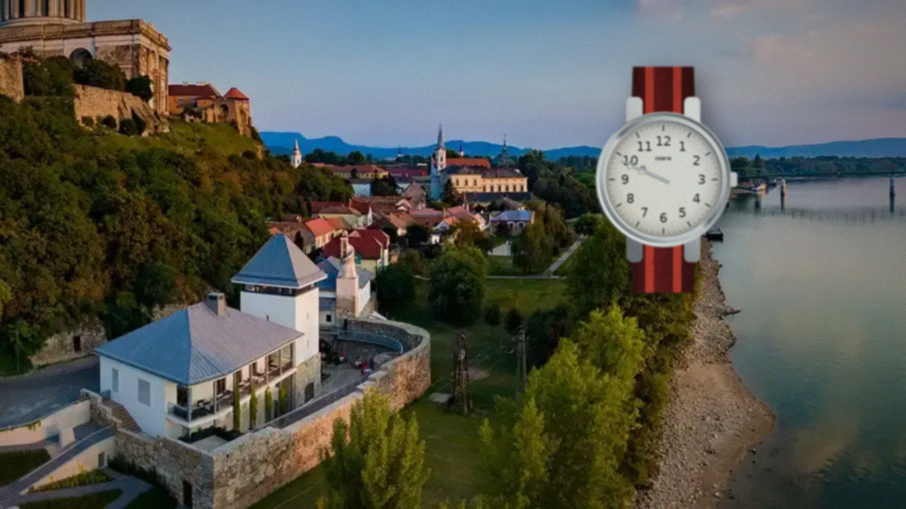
9:49
